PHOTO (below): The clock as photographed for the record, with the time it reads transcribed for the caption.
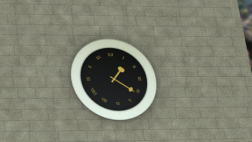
1:21
